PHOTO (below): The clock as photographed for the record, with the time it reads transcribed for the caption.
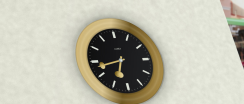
6:43
